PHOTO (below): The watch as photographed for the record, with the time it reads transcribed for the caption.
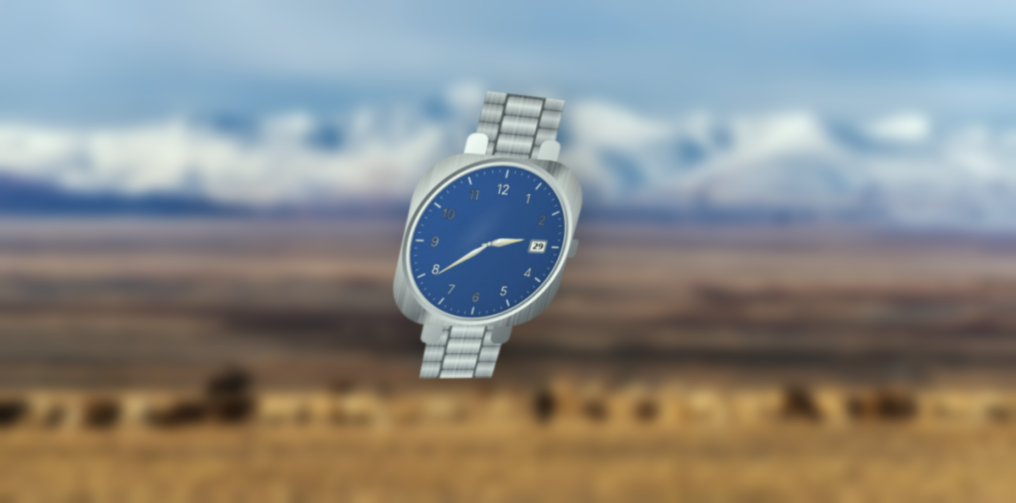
2:39
